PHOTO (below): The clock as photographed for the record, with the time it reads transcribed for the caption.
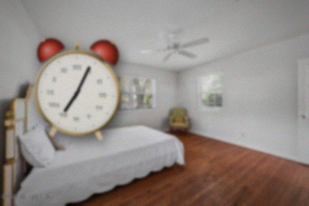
7:04
